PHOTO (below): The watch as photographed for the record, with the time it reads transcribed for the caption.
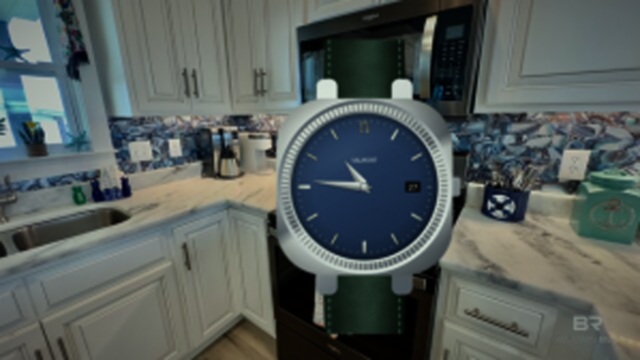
10:46
